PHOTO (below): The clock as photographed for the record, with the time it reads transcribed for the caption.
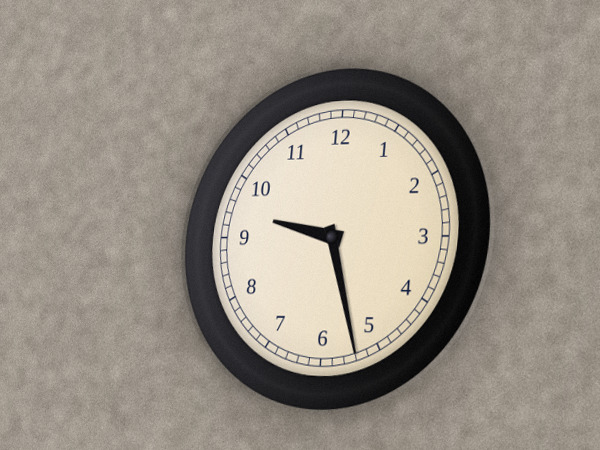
9:27
